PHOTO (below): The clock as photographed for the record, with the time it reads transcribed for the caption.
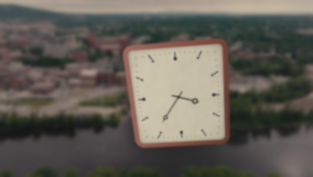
3:36
